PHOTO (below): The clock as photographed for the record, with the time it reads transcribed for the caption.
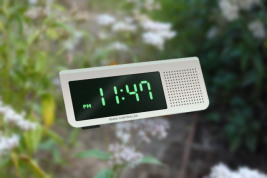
11:47
